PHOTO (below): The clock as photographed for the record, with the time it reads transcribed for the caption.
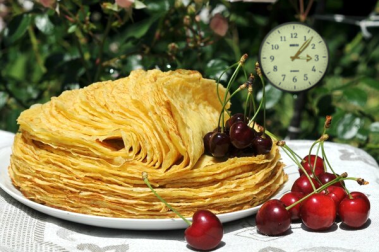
3:07
